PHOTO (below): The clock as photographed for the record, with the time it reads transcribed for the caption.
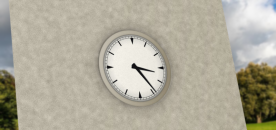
3:24
